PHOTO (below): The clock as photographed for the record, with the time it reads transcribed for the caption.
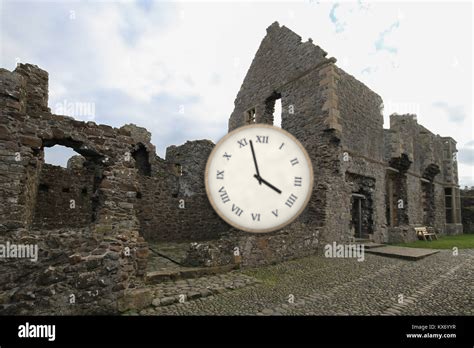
3:57
